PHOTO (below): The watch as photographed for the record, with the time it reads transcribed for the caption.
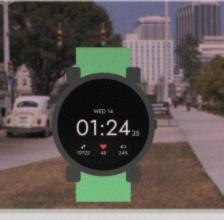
1:24
